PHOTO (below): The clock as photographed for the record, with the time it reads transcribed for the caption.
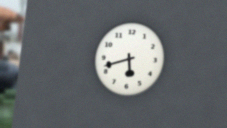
5:42
